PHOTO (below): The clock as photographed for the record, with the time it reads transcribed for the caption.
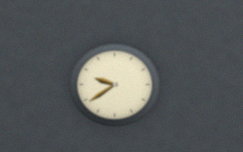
9:39
